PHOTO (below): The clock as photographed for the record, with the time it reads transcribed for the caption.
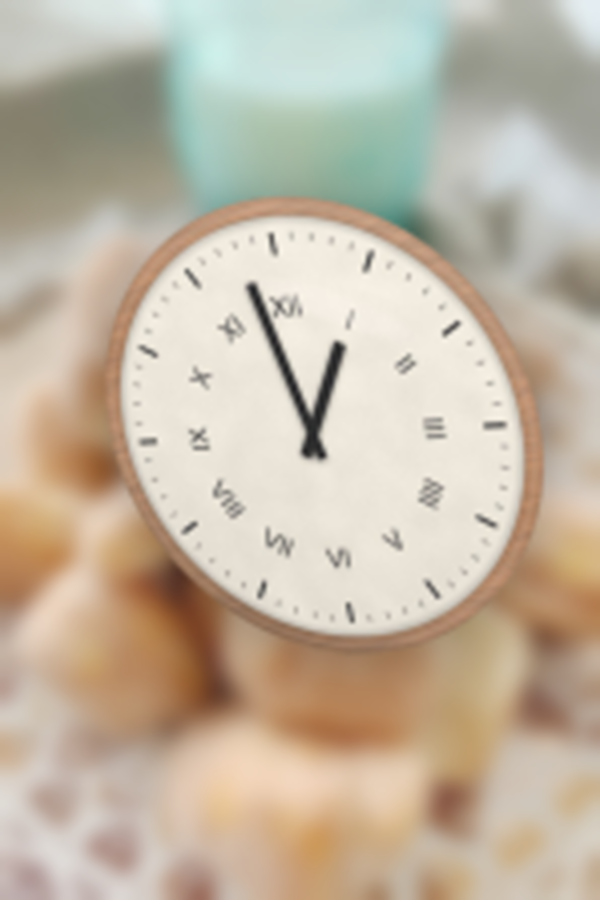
12:58
